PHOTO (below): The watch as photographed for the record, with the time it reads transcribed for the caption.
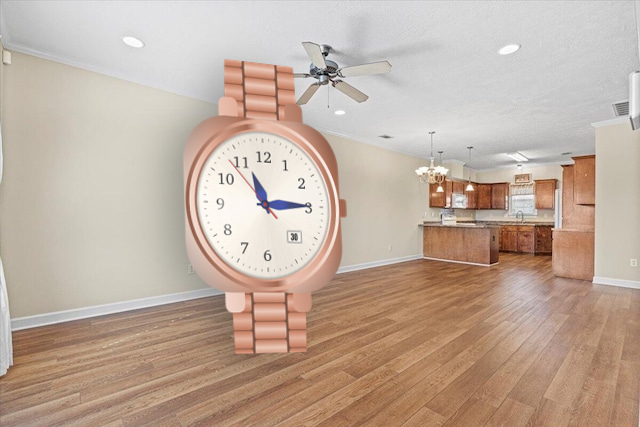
11:14:53
